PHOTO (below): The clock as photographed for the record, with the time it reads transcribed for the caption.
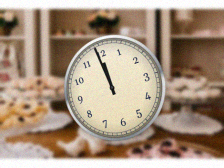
11:59
